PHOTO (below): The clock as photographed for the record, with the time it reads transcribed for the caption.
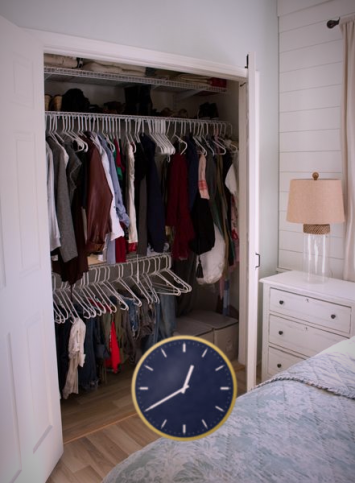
12:40
